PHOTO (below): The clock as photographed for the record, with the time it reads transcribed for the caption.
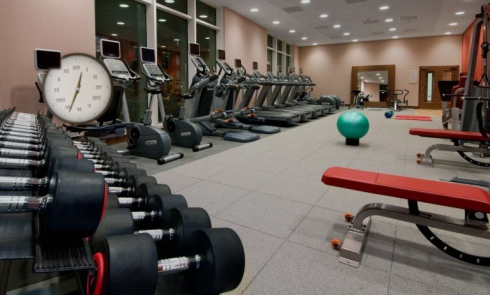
12:34
